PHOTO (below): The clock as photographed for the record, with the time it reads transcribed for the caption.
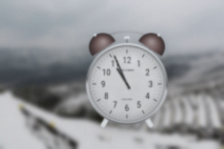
10:56
